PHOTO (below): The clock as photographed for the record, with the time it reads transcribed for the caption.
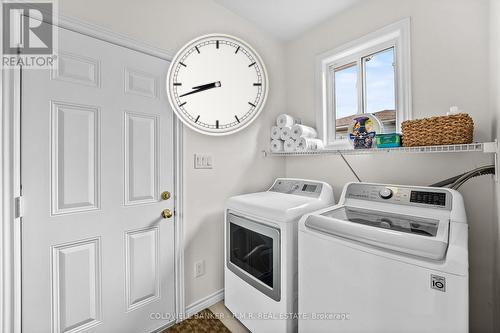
8:42
